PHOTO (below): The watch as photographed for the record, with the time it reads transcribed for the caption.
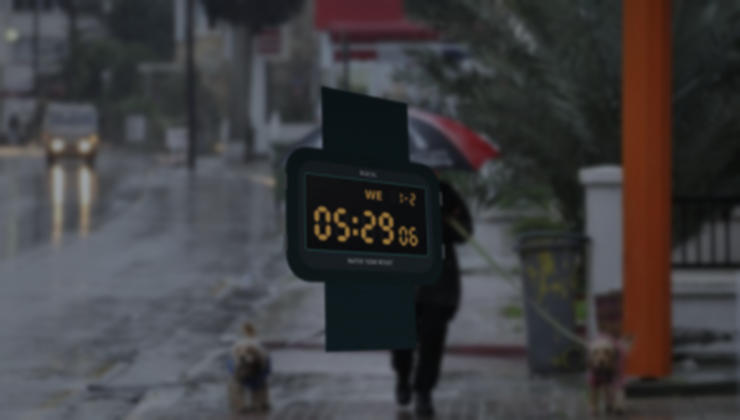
5:29:06
